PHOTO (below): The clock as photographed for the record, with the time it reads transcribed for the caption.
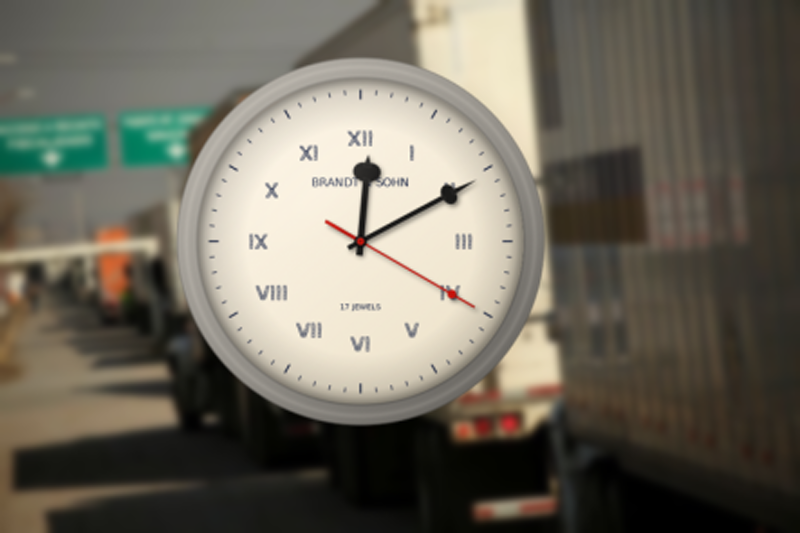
12:10:20
